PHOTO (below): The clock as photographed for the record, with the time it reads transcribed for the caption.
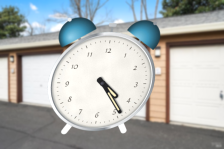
4:24
